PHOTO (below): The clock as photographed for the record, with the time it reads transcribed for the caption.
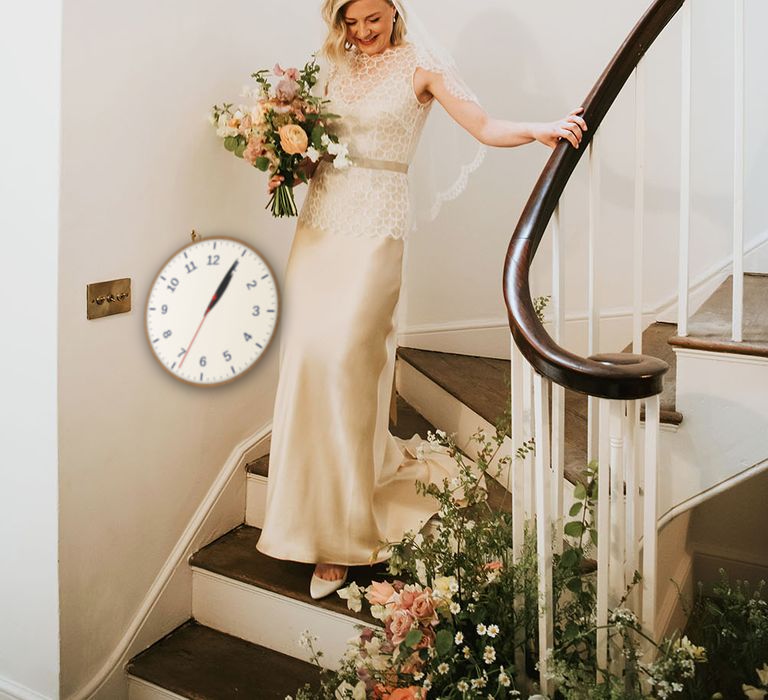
1:04:34
